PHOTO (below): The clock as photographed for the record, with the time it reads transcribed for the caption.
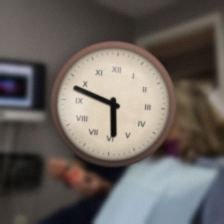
5:48
